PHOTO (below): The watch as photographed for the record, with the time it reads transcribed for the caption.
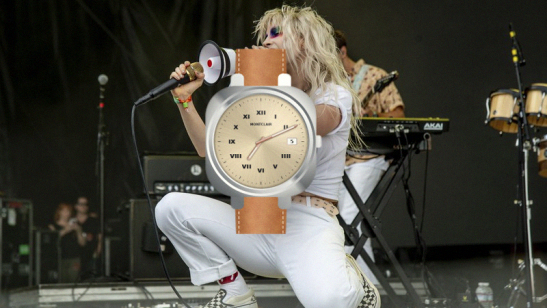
7:11
